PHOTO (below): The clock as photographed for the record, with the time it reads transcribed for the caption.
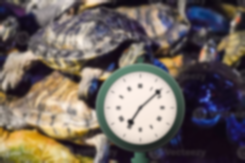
7:08
